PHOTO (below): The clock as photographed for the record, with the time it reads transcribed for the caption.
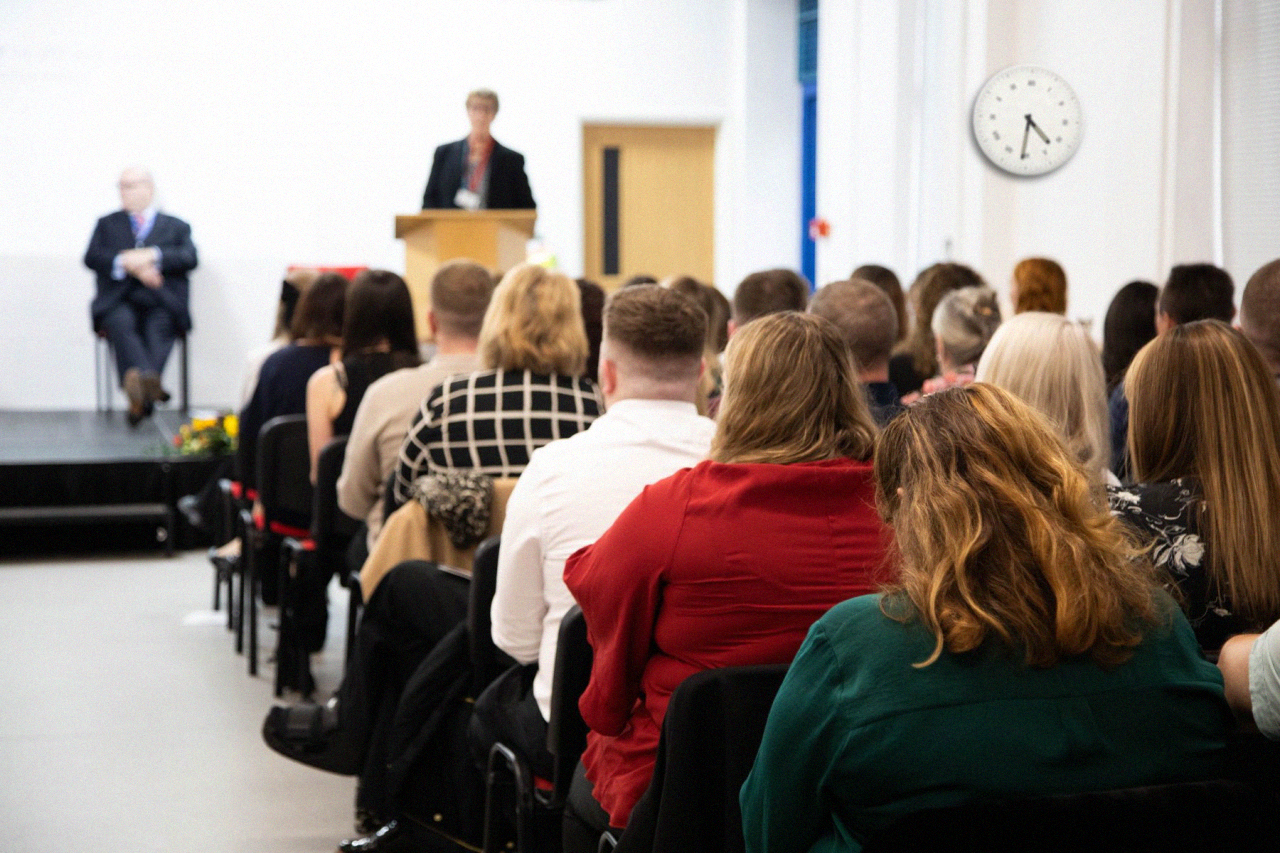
4:31
